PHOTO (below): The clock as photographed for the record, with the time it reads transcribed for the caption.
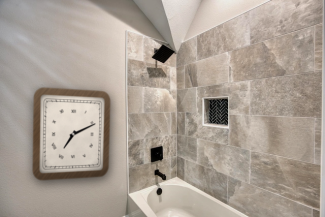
7:11
